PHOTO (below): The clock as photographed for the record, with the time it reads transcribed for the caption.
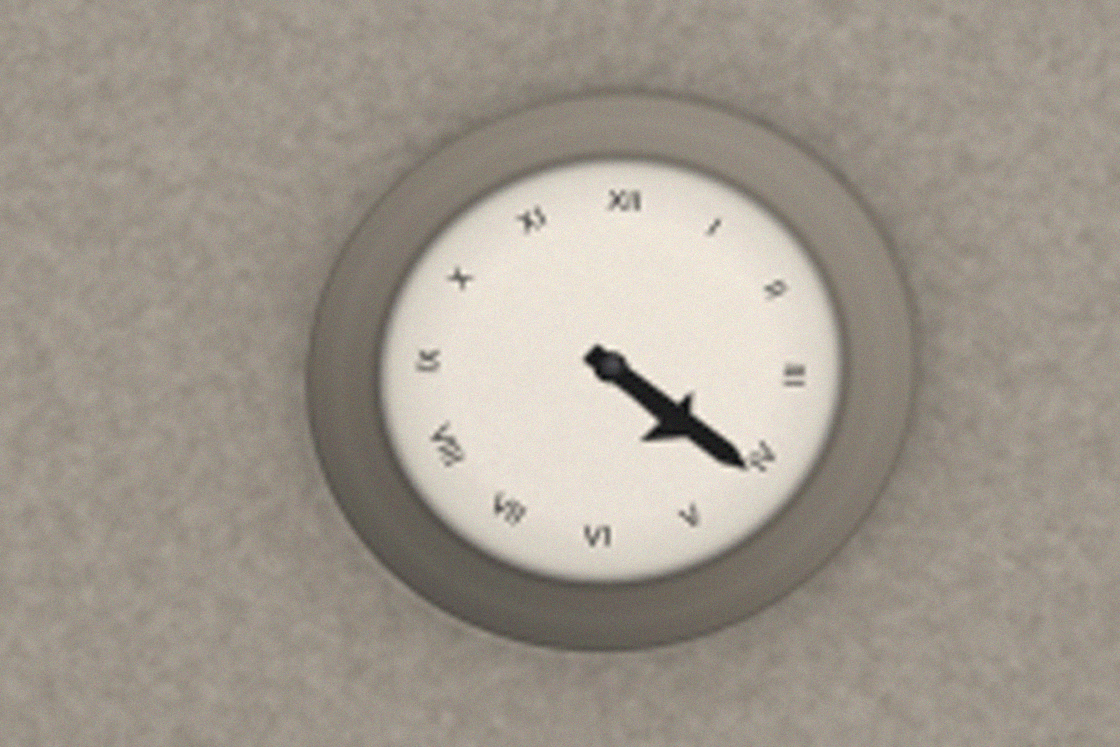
4:21
